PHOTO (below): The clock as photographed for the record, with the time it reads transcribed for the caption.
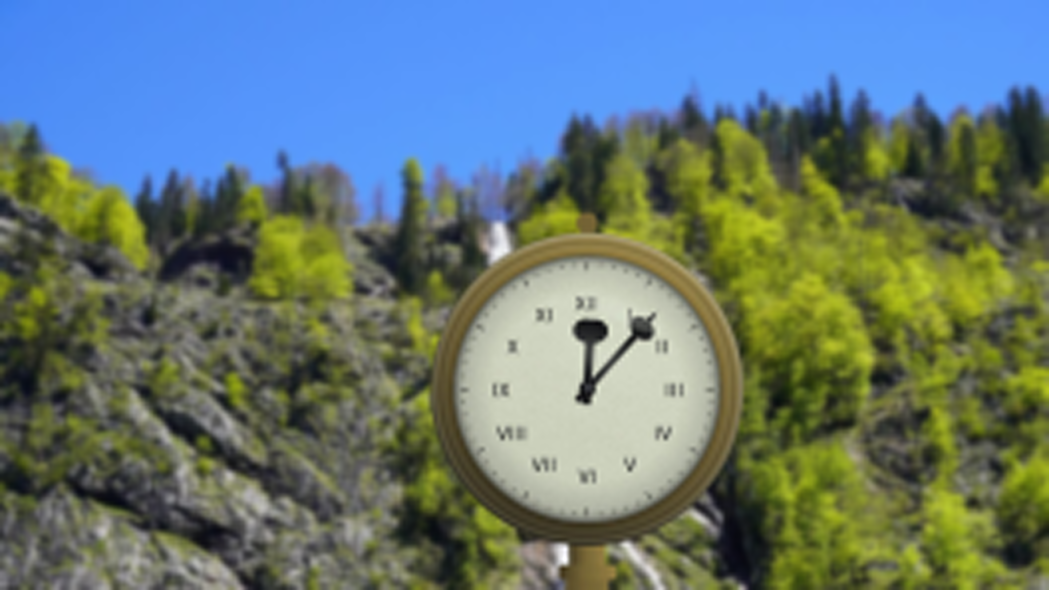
12:07
